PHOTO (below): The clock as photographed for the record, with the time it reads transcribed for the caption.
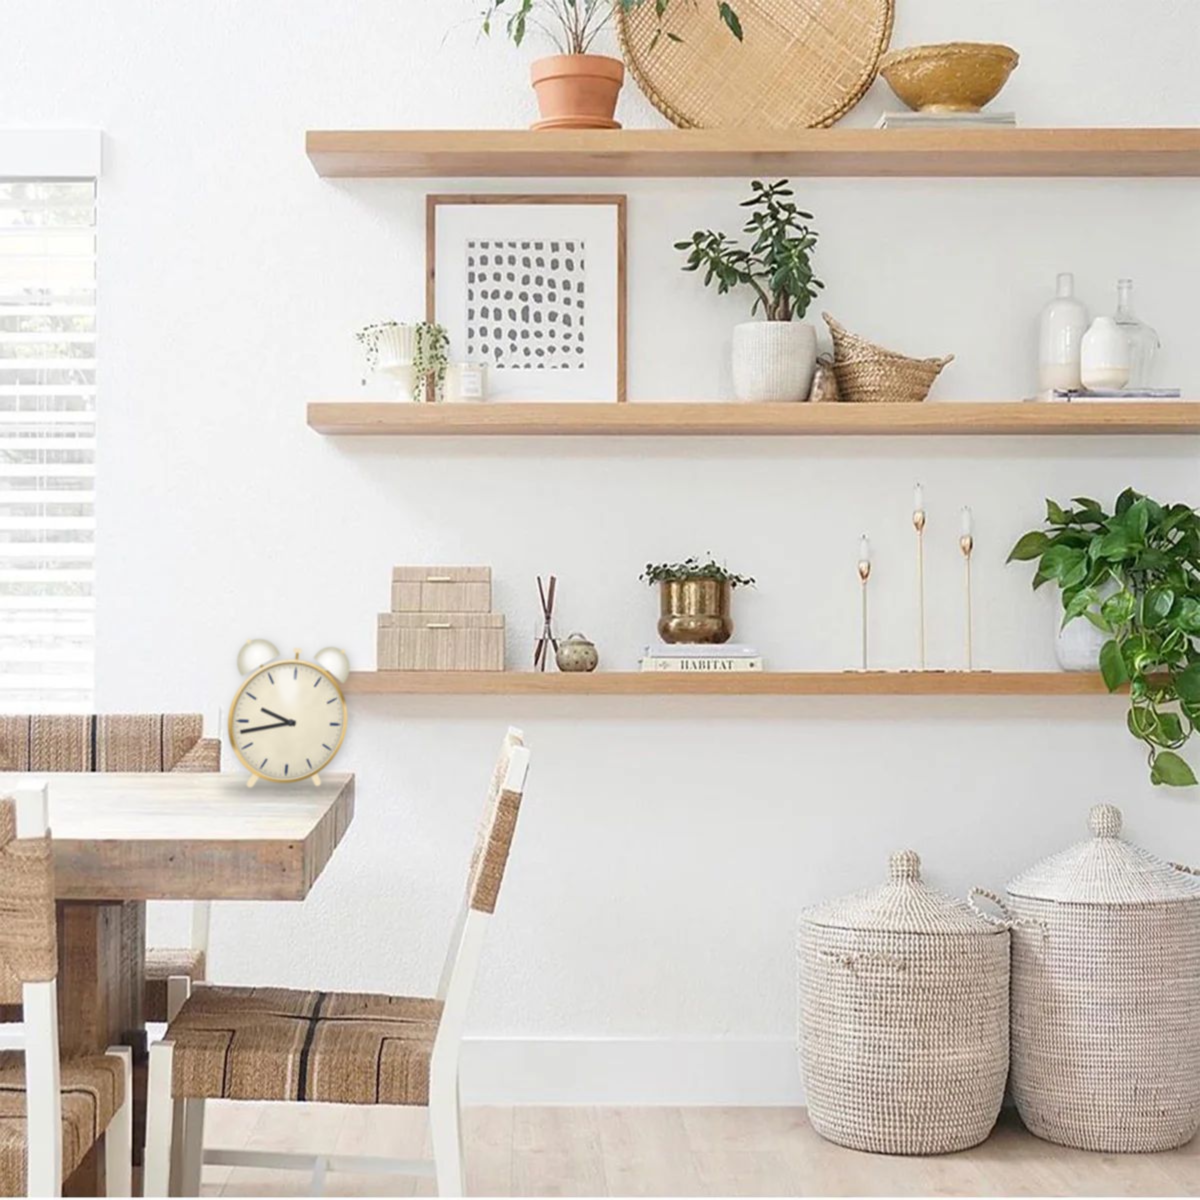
9:43
